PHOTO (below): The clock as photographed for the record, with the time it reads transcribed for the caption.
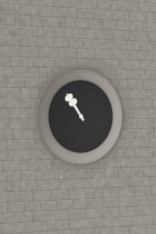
10:54
